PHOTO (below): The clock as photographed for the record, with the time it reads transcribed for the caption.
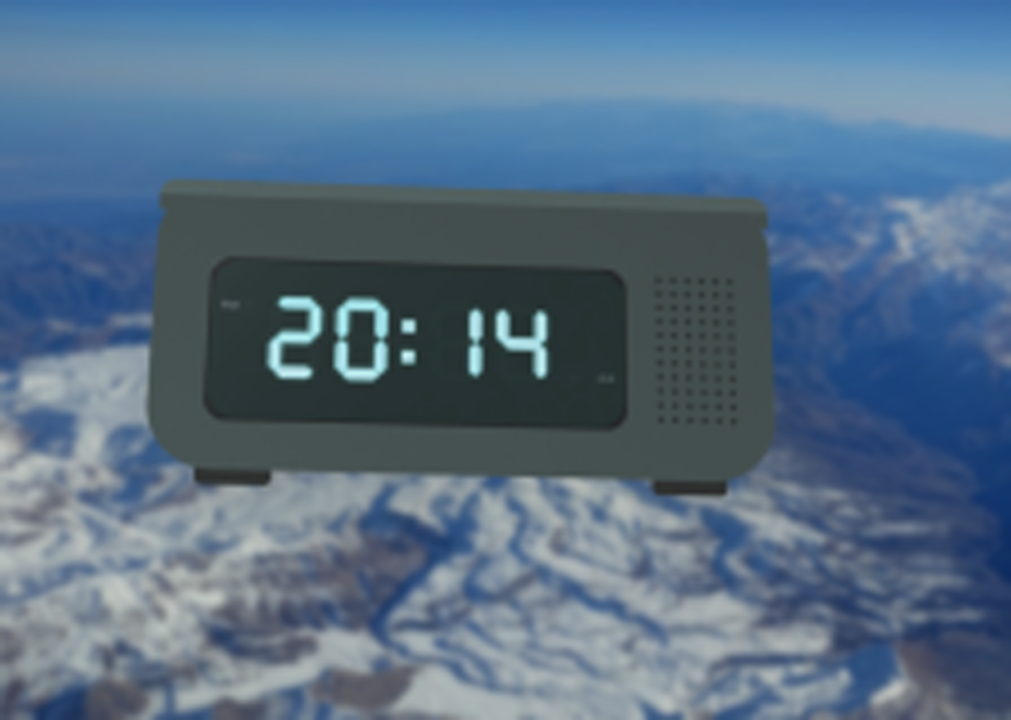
20:14
